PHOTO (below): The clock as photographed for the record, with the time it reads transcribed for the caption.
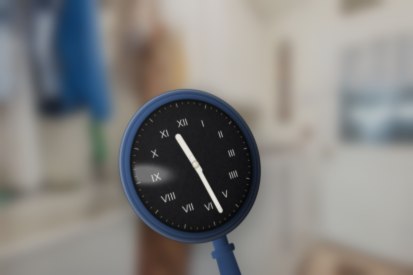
11:28
